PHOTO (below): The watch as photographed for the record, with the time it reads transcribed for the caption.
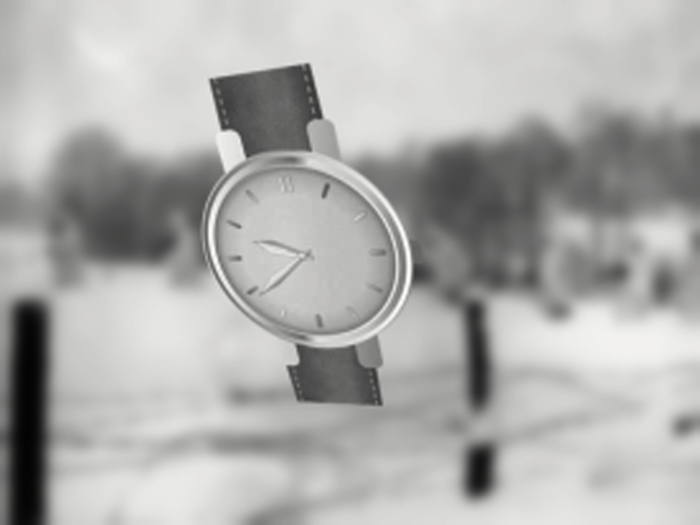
9:39
